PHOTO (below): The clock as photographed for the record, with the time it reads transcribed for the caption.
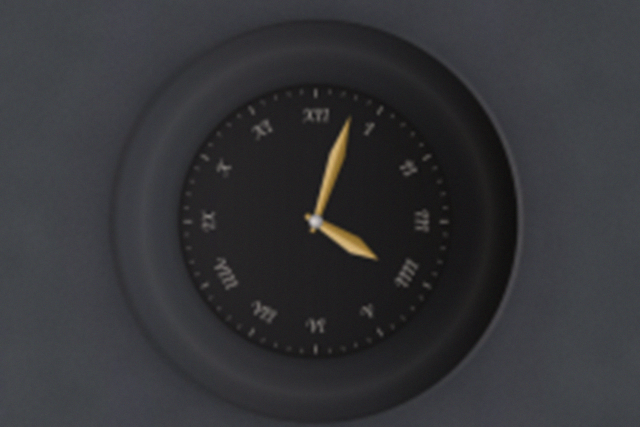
4:03
